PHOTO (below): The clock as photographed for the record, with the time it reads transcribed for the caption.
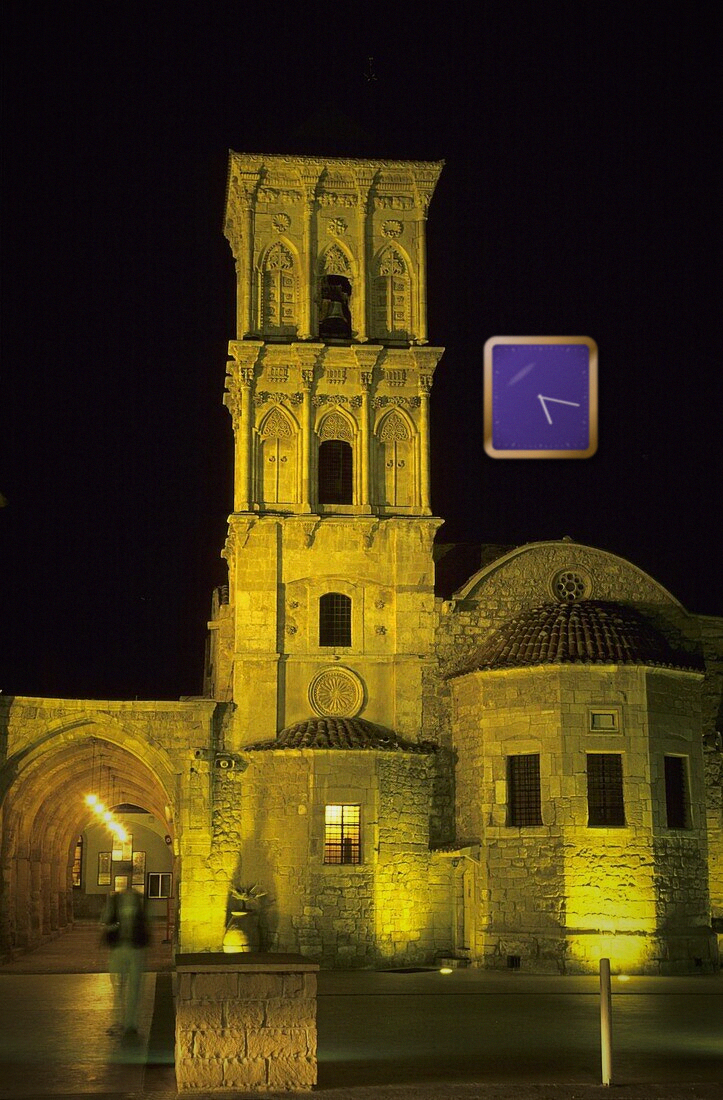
5:17
